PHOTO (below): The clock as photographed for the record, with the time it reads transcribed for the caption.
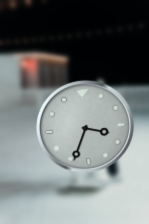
3:34
